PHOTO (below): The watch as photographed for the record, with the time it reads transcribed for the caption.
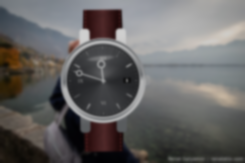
11:48
